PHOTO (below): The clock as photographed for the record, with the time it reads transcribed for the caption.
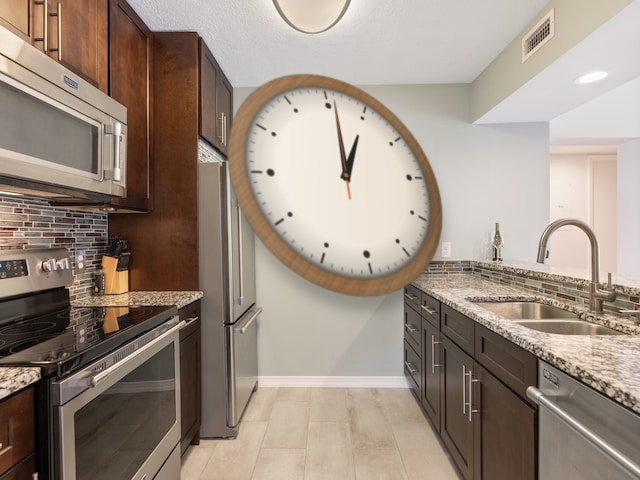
1:01:01
